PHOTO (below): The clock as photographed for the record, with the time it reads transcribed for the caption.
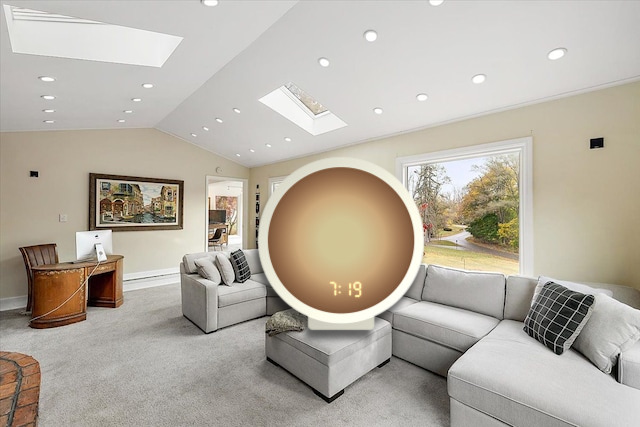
7:19
